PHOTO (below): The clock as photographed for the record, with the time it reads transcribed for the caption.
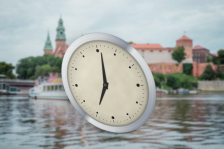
7:01
